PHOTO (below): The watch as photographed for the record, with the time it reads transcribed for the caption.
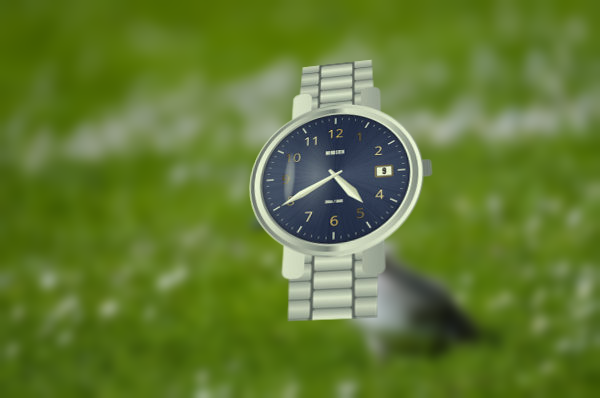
4:40
